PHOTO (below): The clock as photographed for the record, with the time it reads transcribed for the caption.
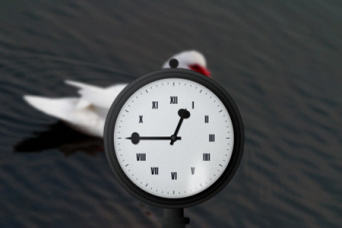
12:45
